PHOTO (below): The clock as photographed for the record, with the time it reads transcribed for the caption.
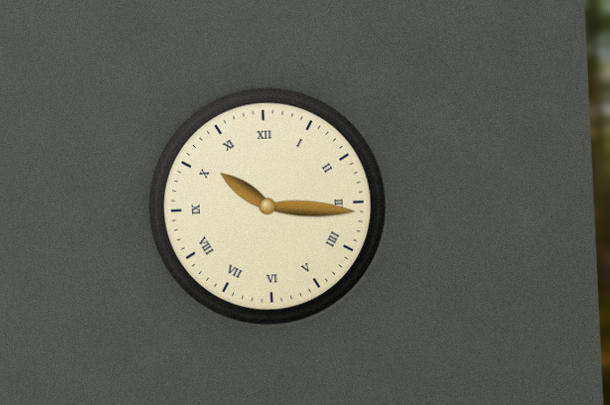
10:16
